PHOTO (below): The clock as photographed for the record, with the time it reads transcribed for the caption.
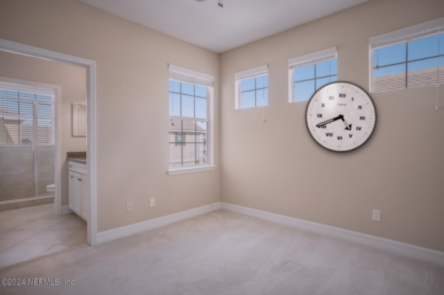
4:41
